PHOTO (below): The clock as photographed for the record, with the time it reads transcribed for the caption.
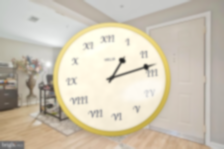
1:13
